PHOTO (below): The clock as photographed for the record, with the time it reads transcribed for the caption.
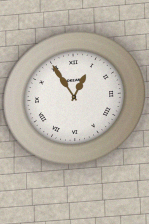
12:55
